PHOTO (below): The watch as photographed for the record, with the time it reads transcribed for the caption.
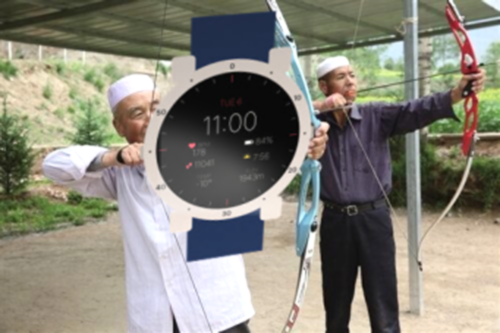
11:00
